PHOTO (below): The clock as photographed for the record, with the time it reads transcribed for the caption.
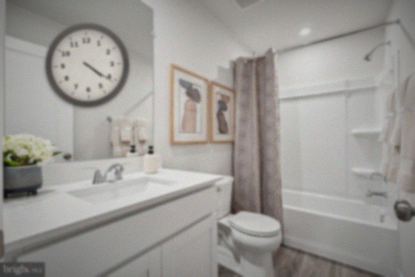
4:21
